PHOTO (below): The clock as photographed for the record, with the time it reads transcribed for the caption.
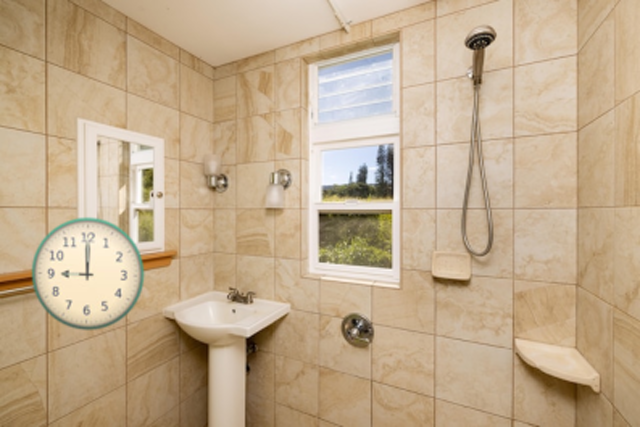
9:00
